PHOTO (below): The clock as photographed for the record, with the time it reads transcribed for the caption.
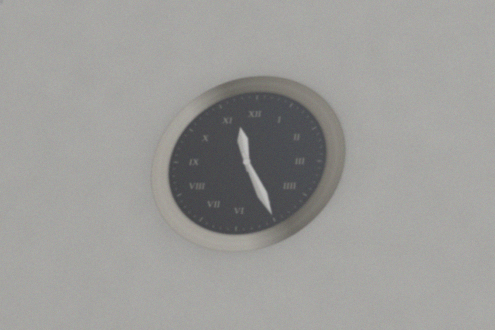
11:25
